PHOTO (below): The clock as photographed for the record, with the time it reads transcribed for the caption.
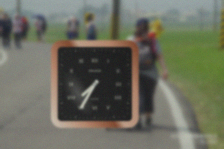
7:35
